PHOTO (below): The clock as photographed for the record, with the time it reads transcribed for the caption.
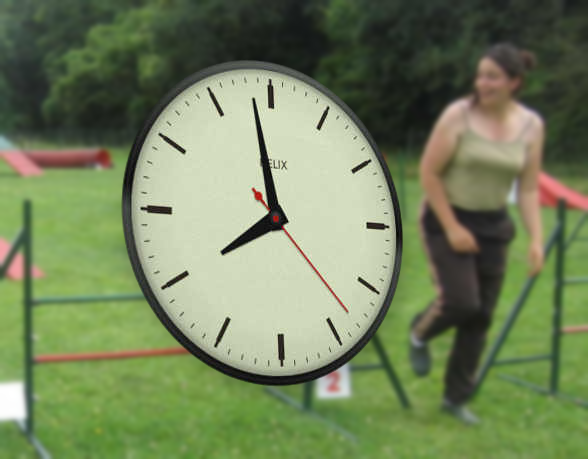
7:58:23
